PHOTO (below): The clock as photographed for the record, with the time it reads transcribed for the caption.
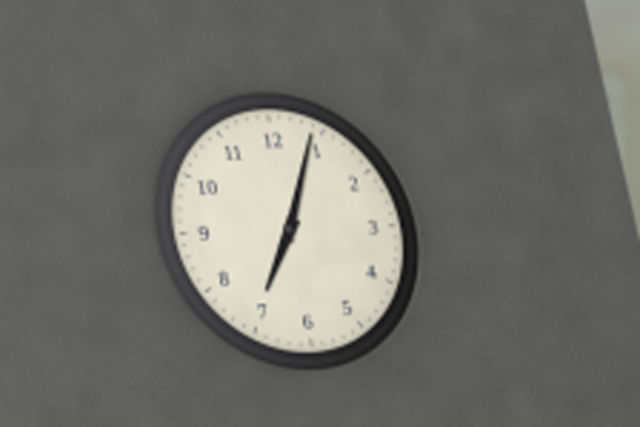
7:04
